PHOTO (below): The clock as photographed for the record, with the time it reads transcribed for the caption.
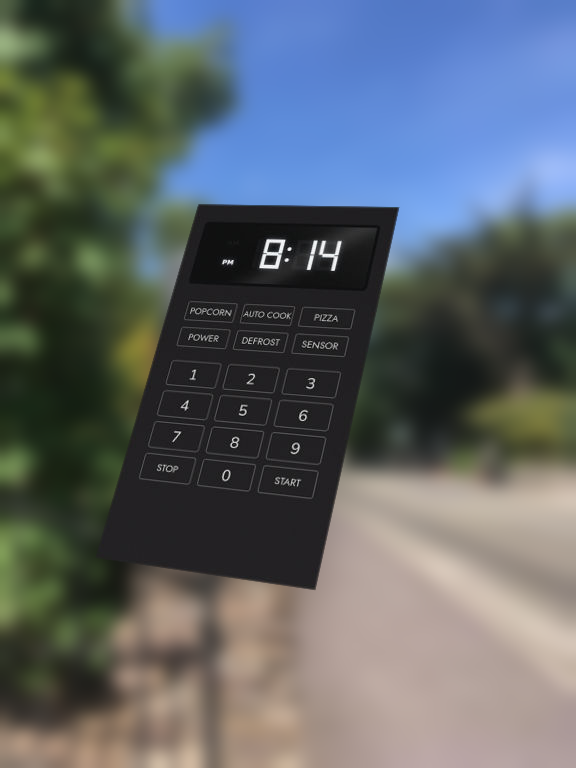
8:14
